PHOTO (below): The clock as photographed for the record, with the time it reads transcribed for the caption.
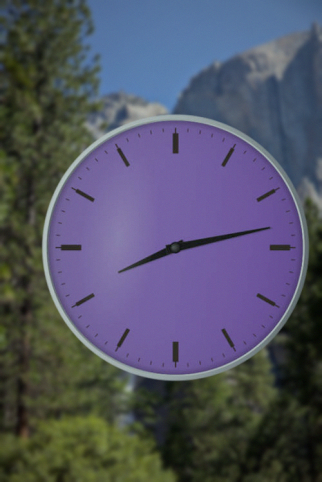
8:13
